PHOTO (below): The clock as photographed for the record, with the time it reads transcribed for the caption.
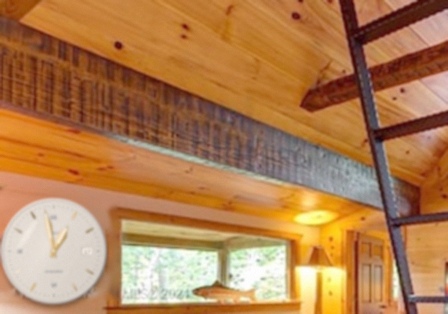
12:58
